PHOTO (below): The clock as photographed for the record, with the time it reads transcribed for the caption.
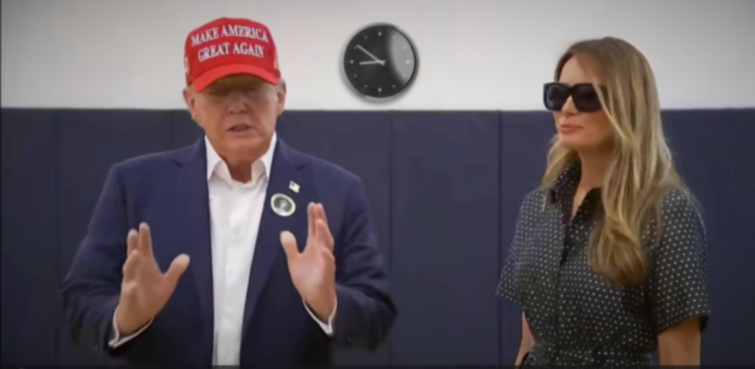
8:51
